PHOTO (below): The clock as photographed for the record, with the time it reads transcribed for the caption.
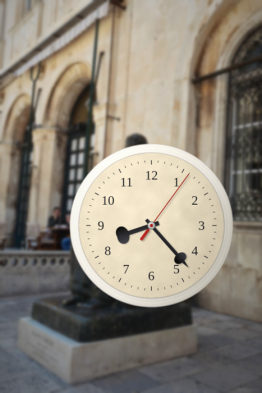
8:23:06
